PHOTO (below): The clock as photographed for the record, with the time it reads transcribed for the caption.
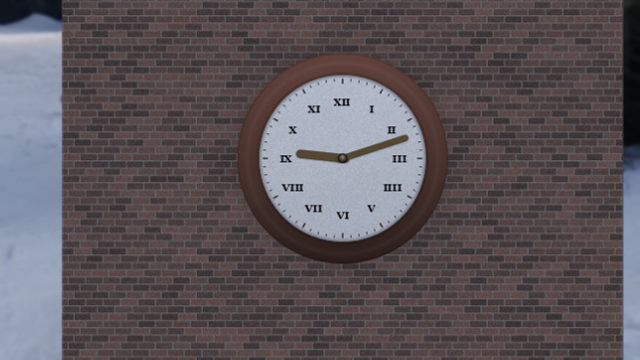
9:12
